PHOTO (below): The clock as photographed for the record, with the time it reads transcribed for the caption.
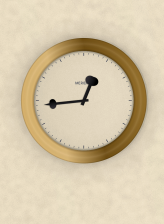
12:44
